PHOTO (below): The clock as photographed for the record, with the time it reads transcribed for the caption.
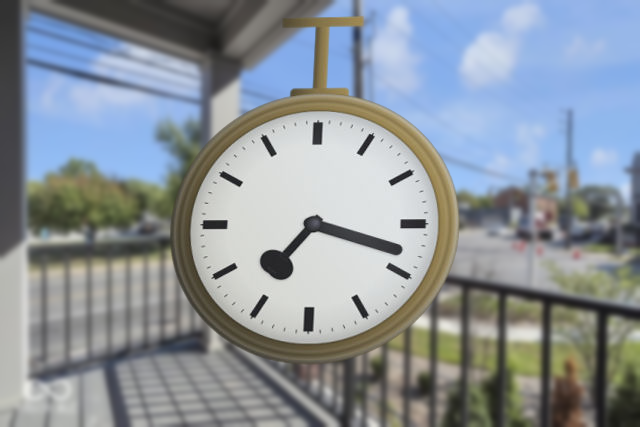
7:18
